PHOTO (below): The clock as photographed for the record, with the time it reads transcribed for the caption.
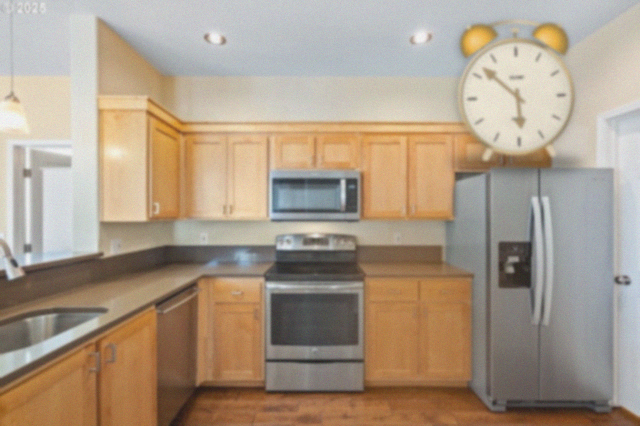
5:52
